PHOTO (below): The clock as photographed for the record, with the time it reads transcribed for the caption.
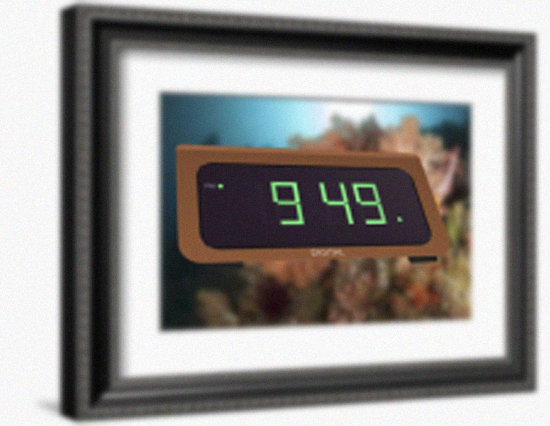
9:49
